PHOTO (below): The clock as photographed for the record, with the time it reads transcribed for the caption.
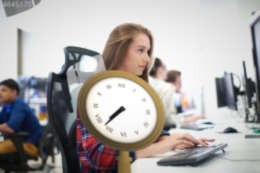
7:37
